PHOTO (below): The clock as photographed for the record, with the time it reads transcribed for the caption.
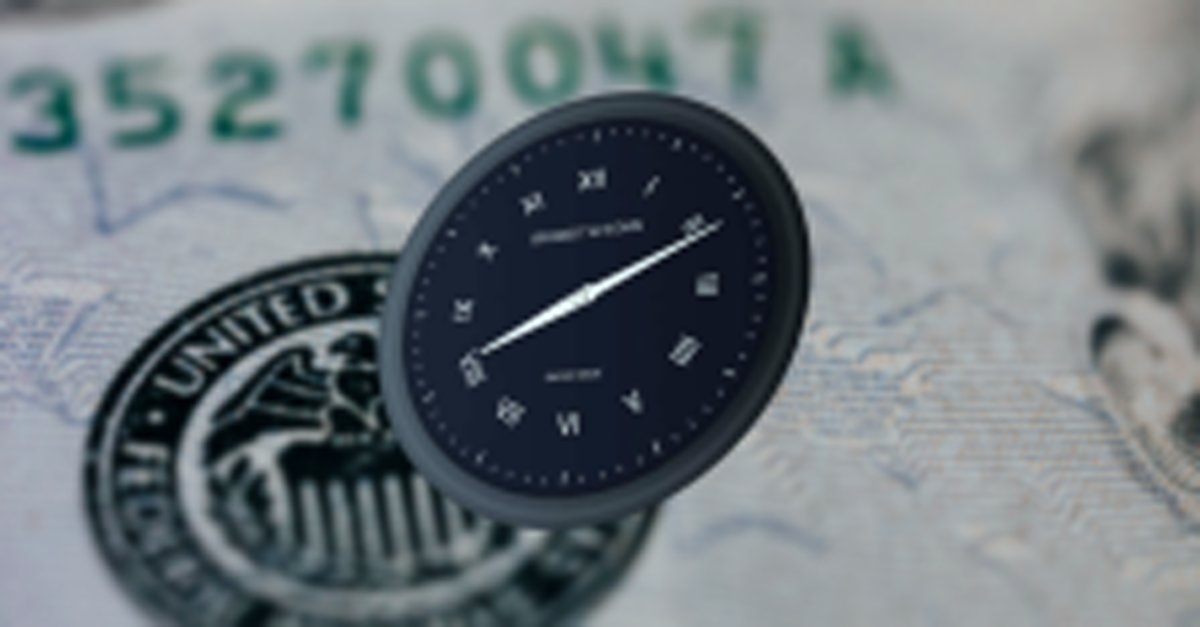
8:11
